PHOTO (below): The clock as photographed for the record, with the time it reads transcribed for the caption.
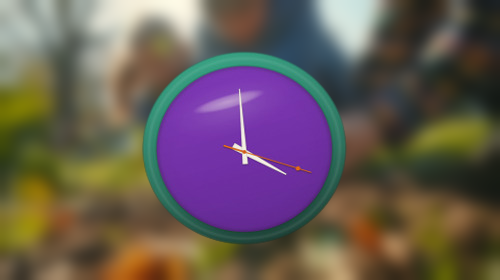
3:59:18
